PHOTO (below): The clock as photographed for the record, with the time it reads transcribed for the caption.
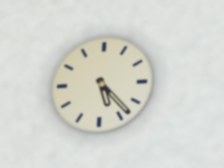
5:23
